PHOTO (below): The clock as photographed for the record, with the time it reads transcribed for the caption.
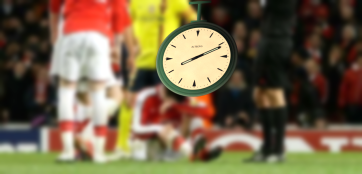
8:11
